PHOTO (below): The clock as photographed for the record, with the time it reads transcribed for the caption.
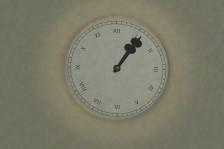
1:06
